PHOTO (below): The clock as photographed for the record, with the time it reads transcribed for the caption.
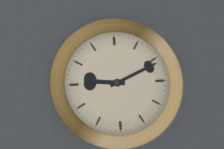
9:11
